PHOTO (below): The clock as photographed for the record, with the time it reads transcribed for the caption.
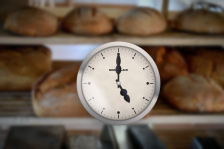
5:00
